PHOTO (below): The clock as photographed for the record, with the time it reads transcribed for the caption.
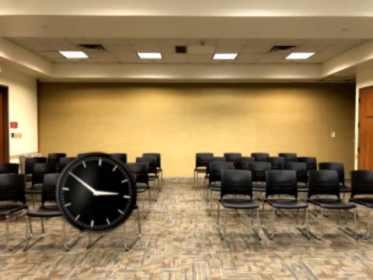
2:50
